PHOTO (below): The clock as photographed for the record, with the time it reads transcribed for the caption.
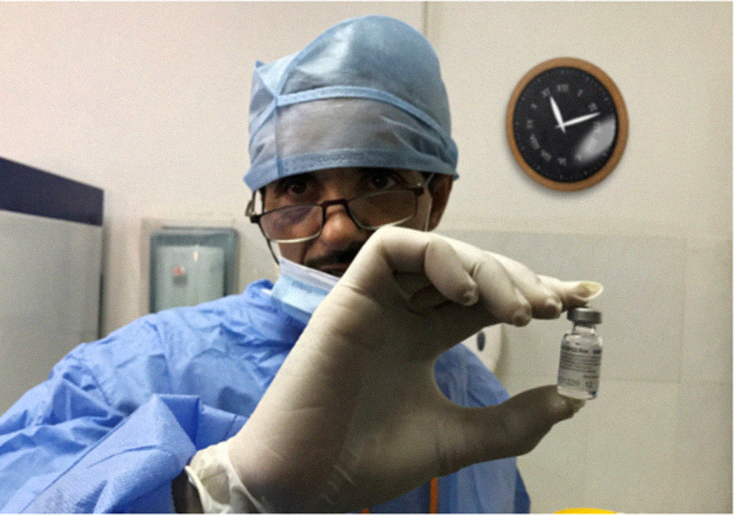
11:12
